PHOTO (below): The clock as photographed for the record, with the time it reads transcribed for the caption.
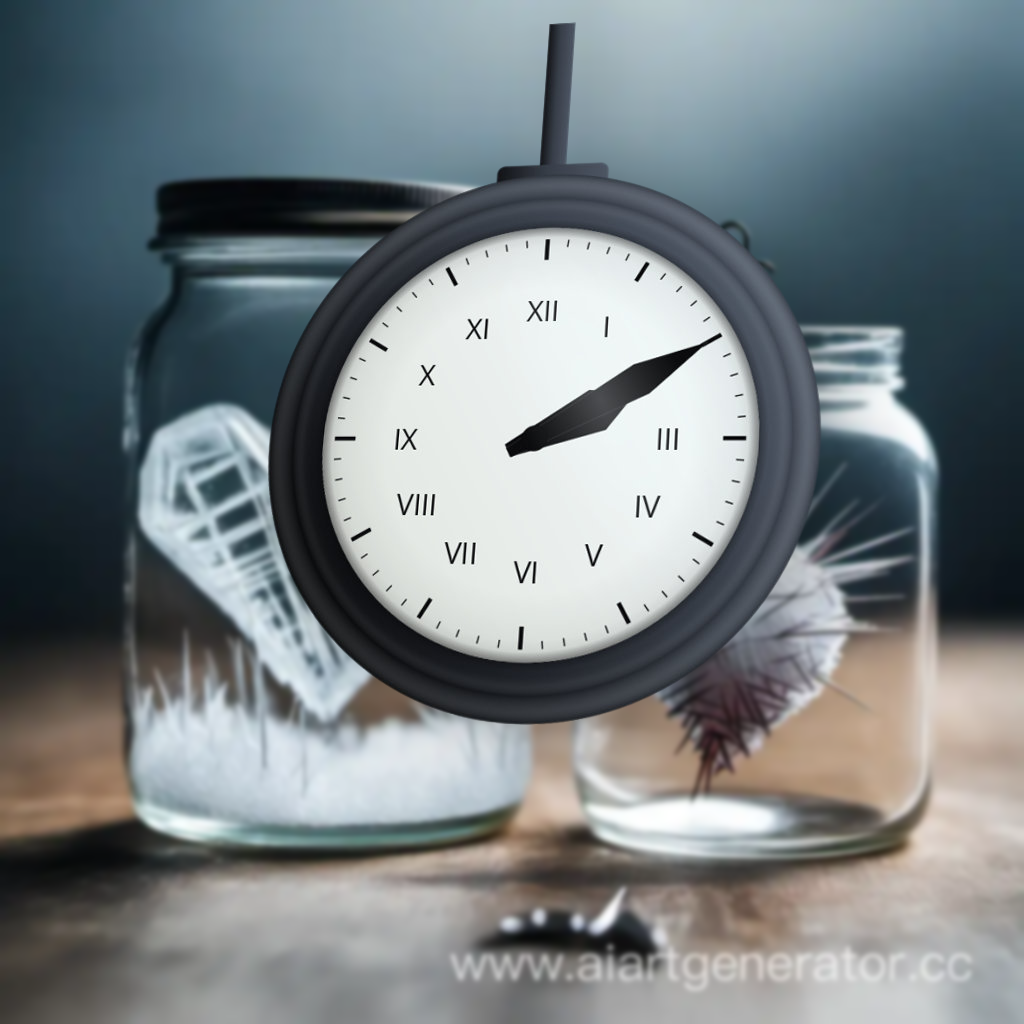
2:10
